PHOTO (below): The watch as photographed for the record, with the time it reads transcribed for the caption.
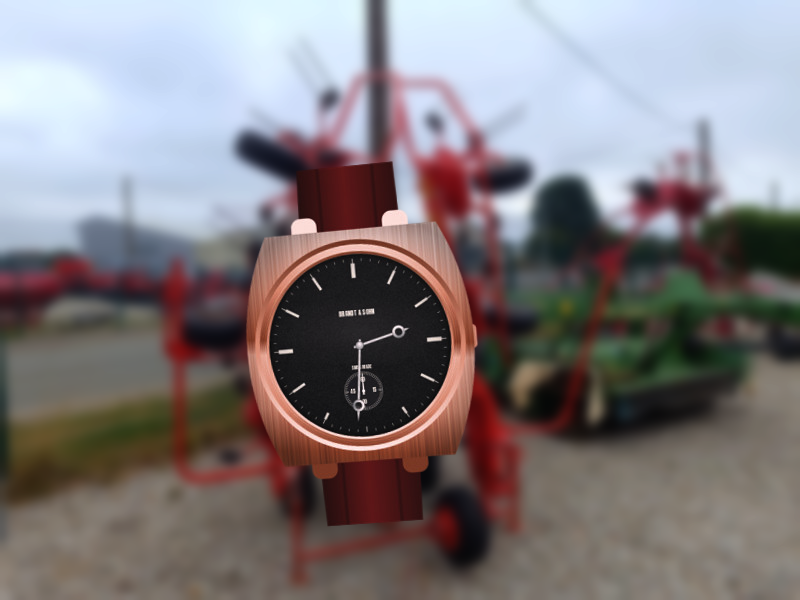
2:31
